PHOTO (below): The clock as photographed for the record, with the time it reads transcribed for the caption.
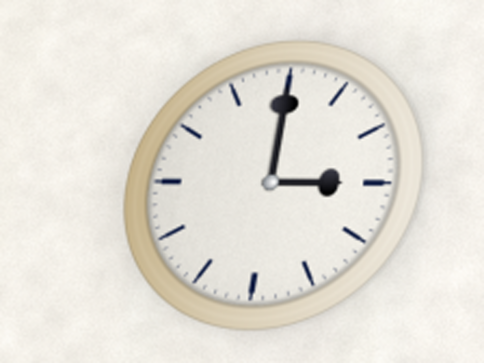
3:00
